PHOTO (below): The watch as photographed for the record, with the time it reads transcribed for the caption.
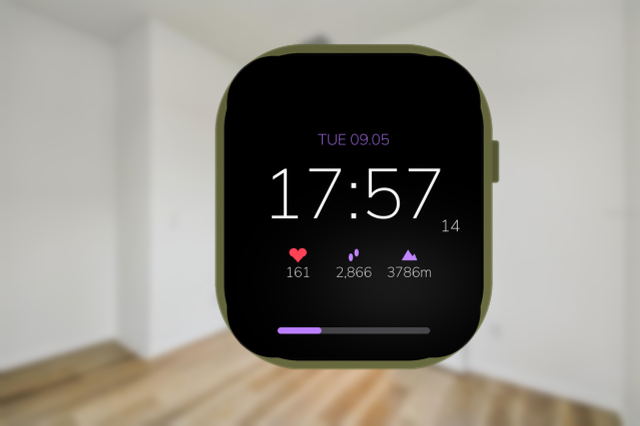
17:57:14
